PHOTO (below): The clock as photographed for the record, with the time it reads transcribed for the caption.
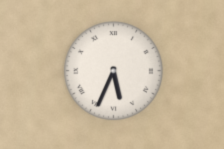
5:34
